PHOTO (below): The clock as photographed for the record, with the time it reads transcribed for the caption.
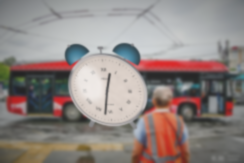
12:32
